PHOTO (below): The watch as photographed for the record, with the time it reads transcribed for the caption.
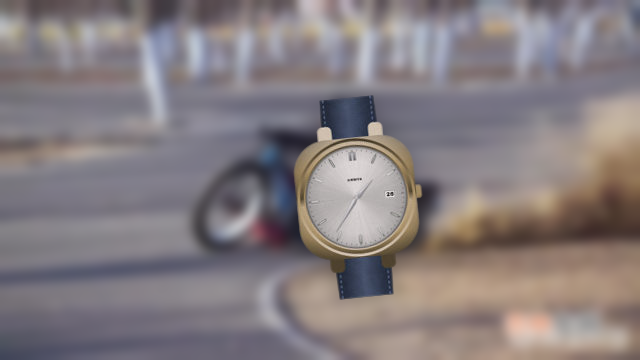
1:36
